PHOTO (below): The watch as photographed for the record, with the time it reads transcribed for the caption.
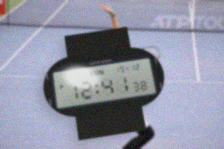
12:41
